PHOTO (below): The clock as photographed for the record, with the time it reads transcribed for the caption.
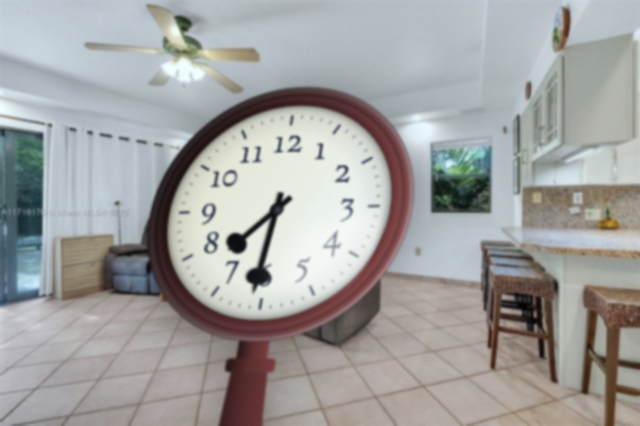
7:31
